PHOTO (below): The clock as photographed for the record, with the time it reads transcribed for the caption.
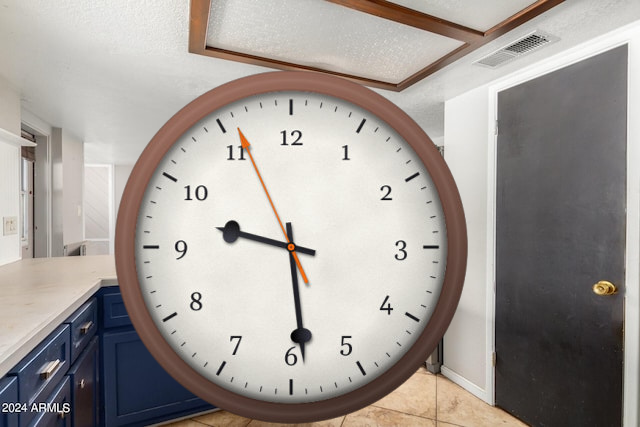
9:28:56
